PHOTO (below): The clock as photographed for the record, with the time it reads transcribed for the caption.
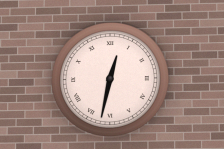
12:32
